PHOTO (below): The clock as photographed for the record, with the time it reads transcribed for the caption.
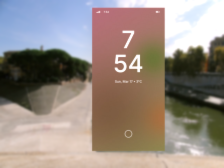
7:54
